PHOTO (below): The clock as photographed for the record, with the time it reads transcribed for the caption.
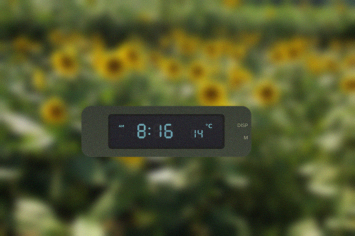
8:16
